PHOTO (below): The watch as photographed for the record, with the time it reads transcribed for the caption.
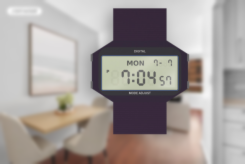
7:04:57
